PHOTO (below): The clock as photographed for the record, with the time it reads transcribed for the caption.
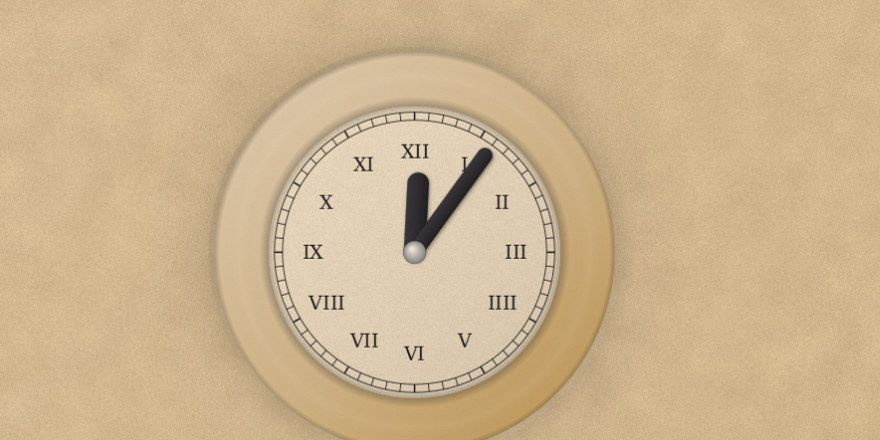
12:06
